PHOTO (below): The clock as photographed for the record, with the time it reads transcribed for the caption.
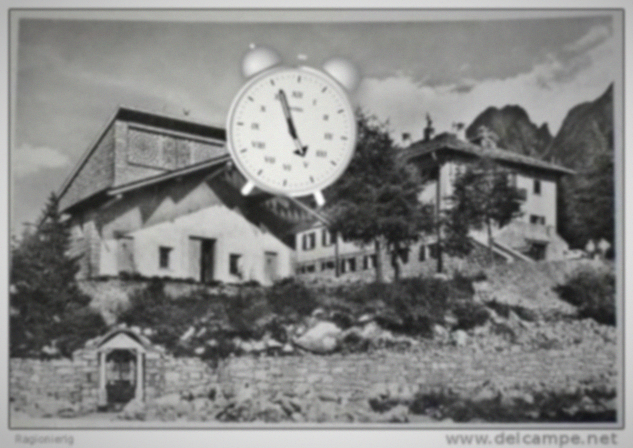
4:56
